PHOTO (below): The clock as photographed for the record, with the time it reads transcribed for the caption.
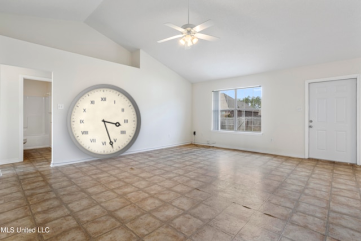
3:27
